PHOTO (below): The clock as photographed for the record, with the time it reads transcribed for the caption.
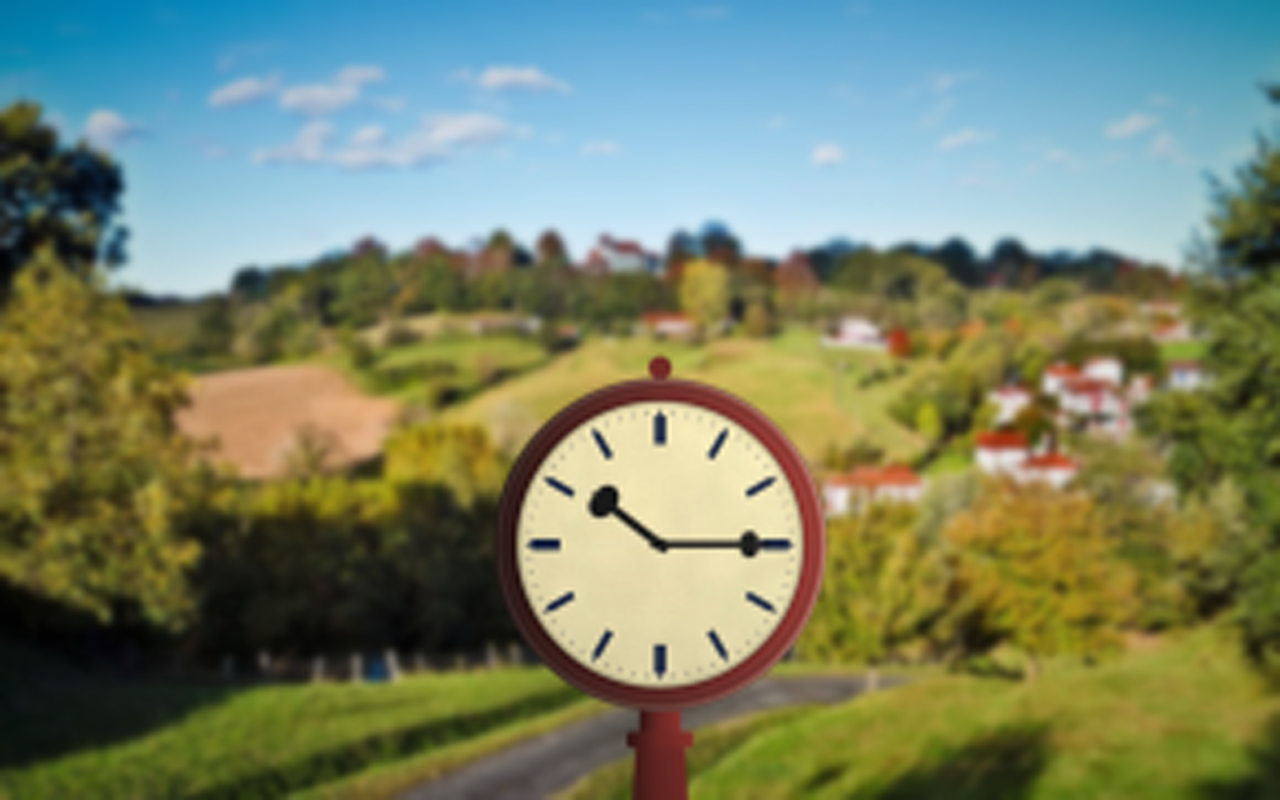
10:15
